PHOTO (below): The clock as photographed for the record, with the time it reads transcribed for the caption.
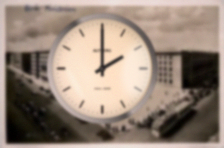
2:00
